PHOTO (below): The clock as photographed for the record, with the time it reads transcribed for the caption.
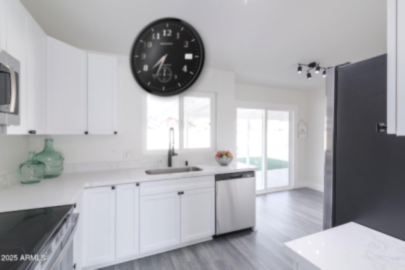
7:34
